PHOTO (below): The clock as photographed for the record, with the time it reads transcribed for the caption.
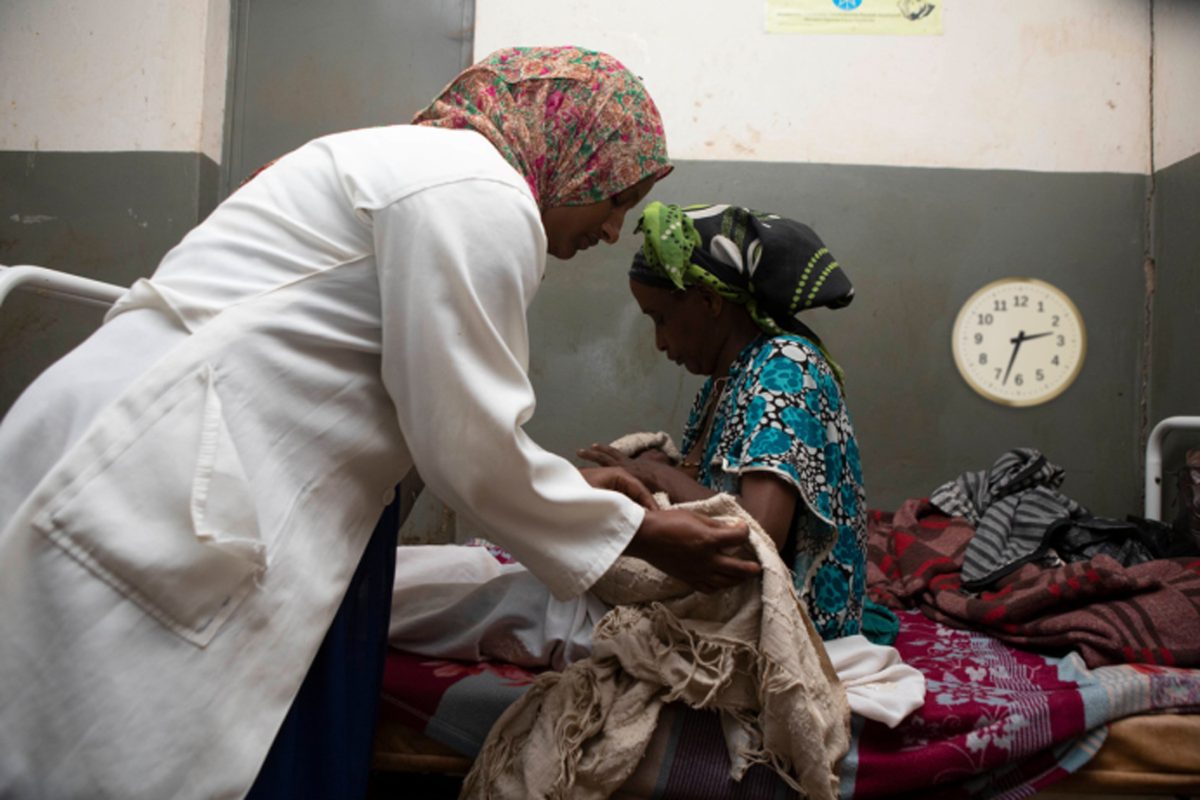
2:33
